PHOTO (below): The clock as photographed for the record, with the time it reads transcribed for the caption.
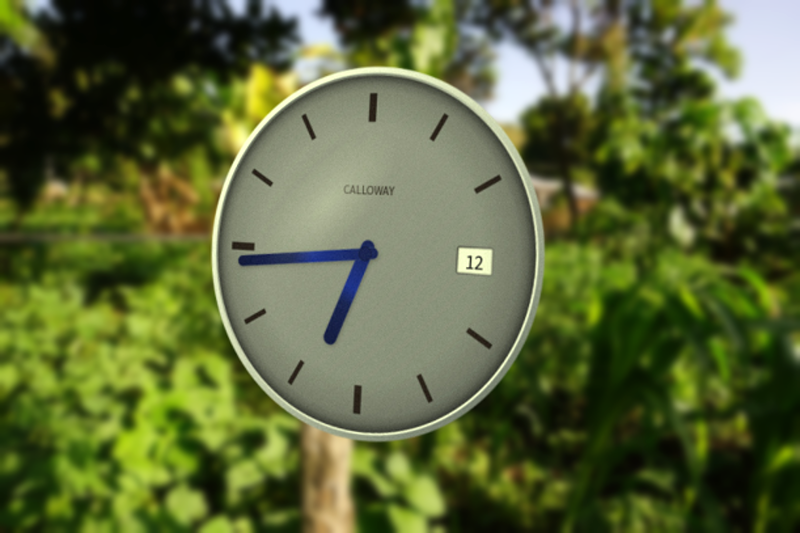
6:44
